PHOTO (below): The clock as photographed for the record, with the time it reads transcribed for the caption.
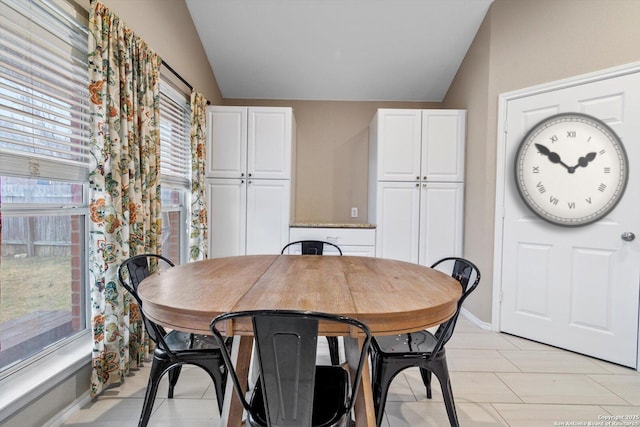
1:51
